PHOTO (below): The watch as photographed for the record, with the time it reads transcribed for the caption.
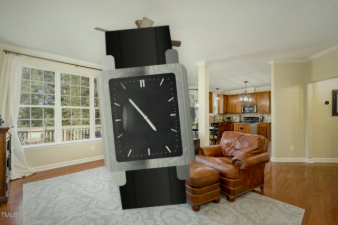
4:54
